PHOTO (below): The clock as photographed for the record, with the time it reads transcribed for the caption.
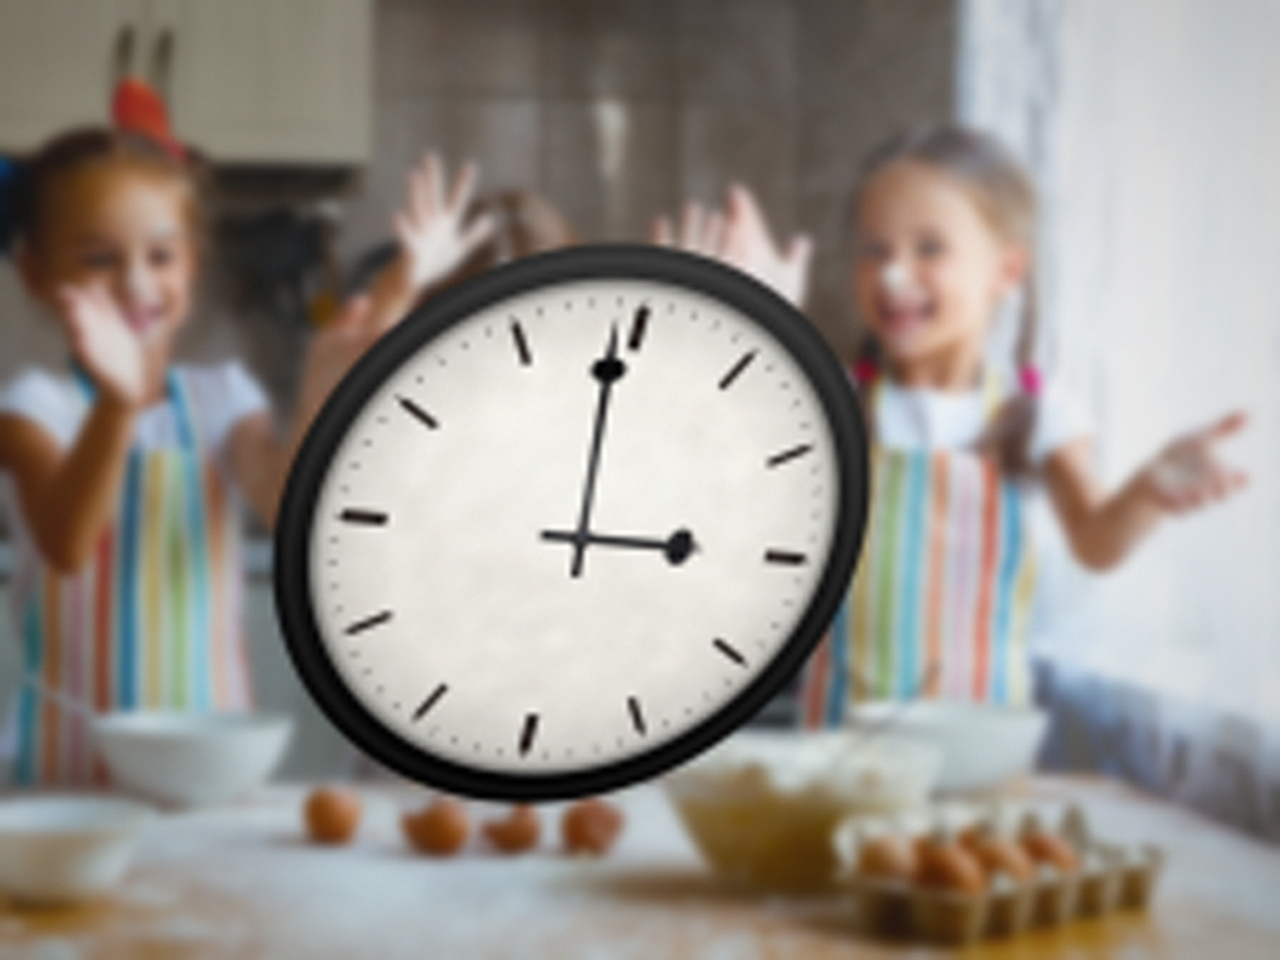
2:59
